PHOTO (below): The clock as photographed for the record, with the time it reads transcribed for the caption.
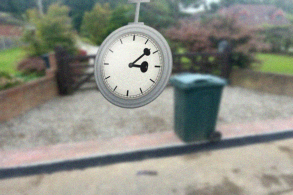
3:08
